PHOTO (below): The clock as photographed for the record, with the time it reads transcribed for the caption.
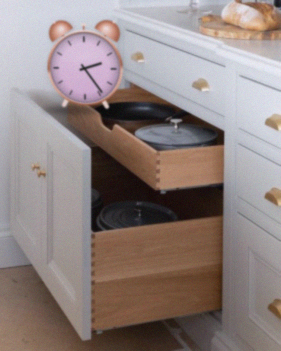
2:24
